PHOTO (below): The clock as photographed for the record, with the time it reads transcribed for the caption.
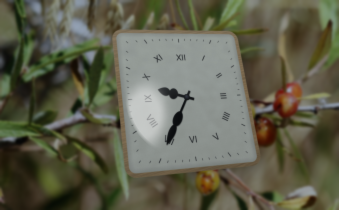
9:35
